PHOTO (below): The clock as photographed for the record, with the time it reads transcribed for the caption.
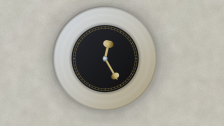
12:25
